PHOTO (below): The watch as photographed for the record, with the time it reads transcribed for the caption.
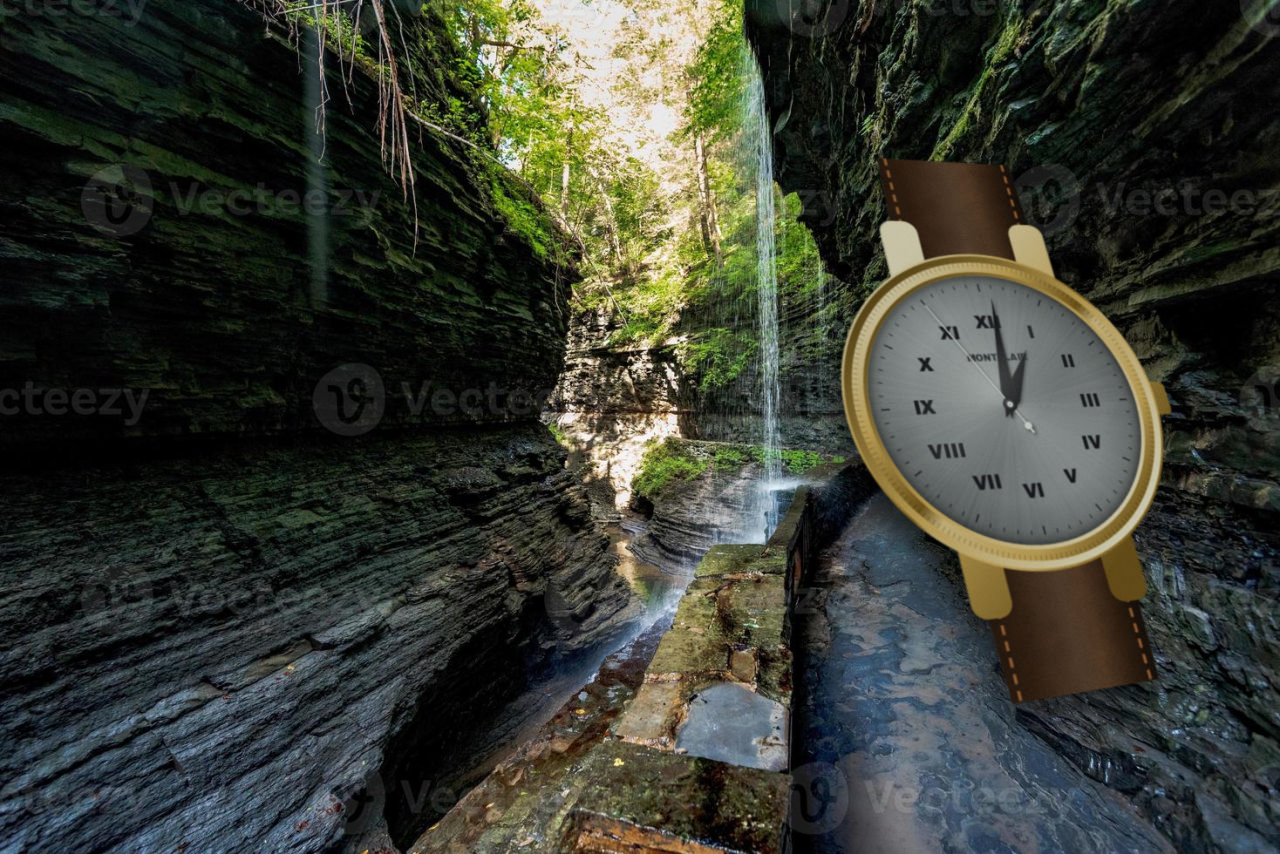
1:00:55
